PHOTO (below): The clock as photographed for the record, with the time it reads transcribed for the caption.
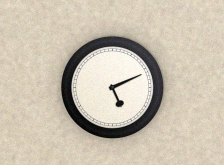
5:11
